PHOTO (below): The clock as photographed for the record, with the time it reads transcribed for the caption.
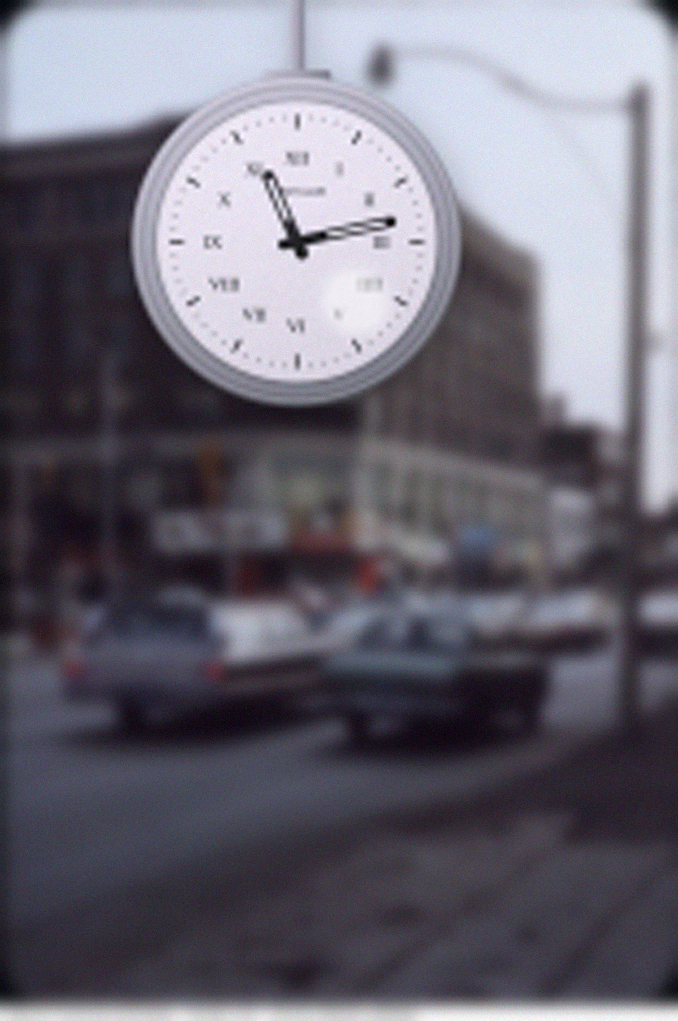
11:13
